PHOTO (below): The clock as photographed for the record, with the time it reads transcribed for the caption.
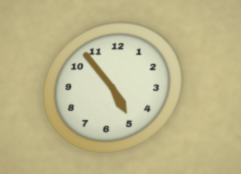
4:53
